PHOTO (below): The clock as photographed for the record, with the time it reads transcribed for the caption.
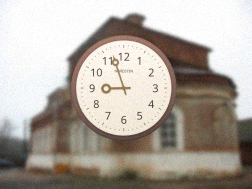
8:57
